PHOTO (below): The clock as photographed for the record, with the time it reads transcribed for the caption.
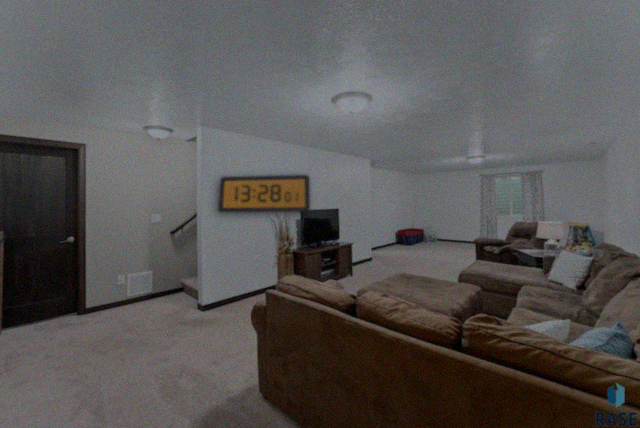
13:28
